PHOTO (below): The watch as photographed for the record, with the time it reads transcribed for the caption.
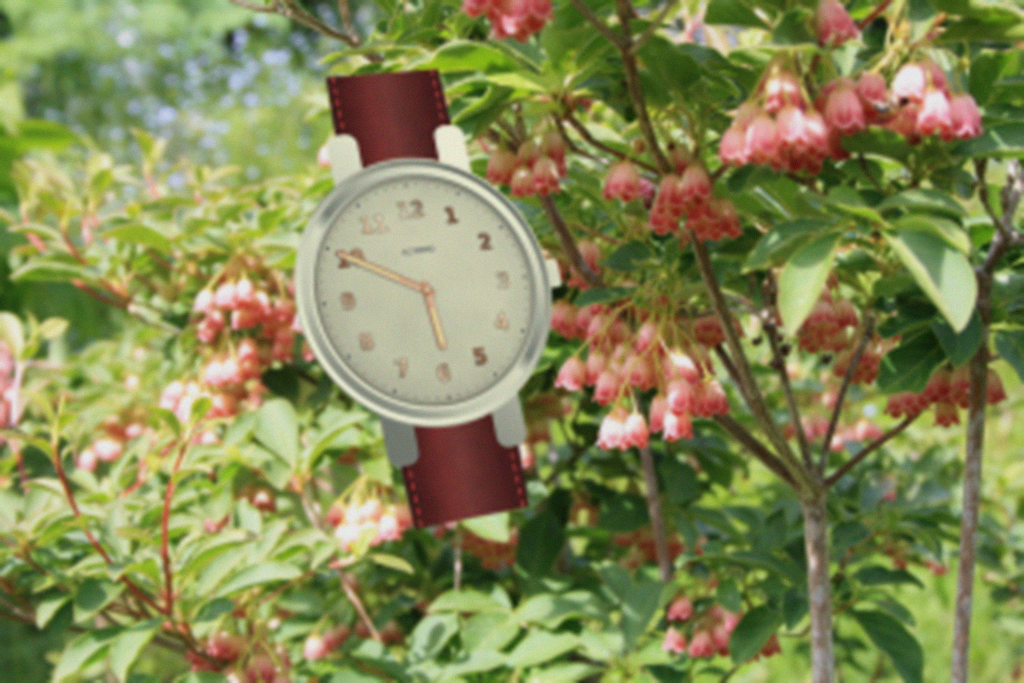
5:50
